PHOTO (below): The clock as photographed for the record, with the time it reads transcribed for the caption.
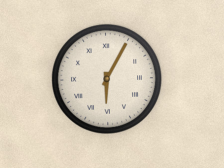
6:05
